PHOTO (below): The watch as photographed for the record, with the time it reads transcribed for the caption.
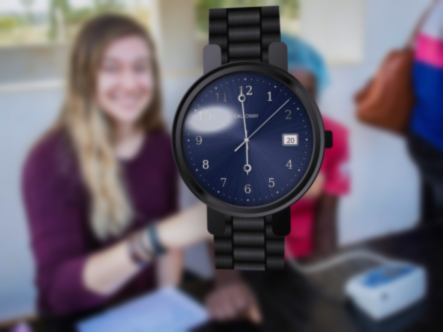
5:59:08
